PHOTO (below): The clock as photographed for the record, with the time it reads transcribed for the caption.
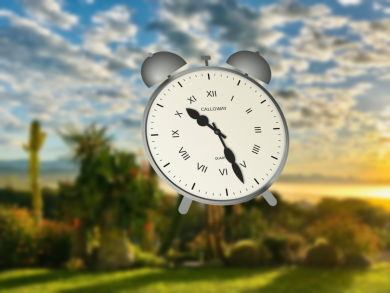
10:27
